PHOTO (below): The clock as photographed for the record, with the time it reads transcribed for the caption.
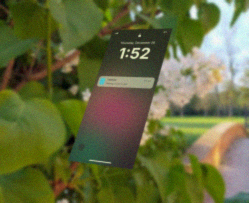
1:52
